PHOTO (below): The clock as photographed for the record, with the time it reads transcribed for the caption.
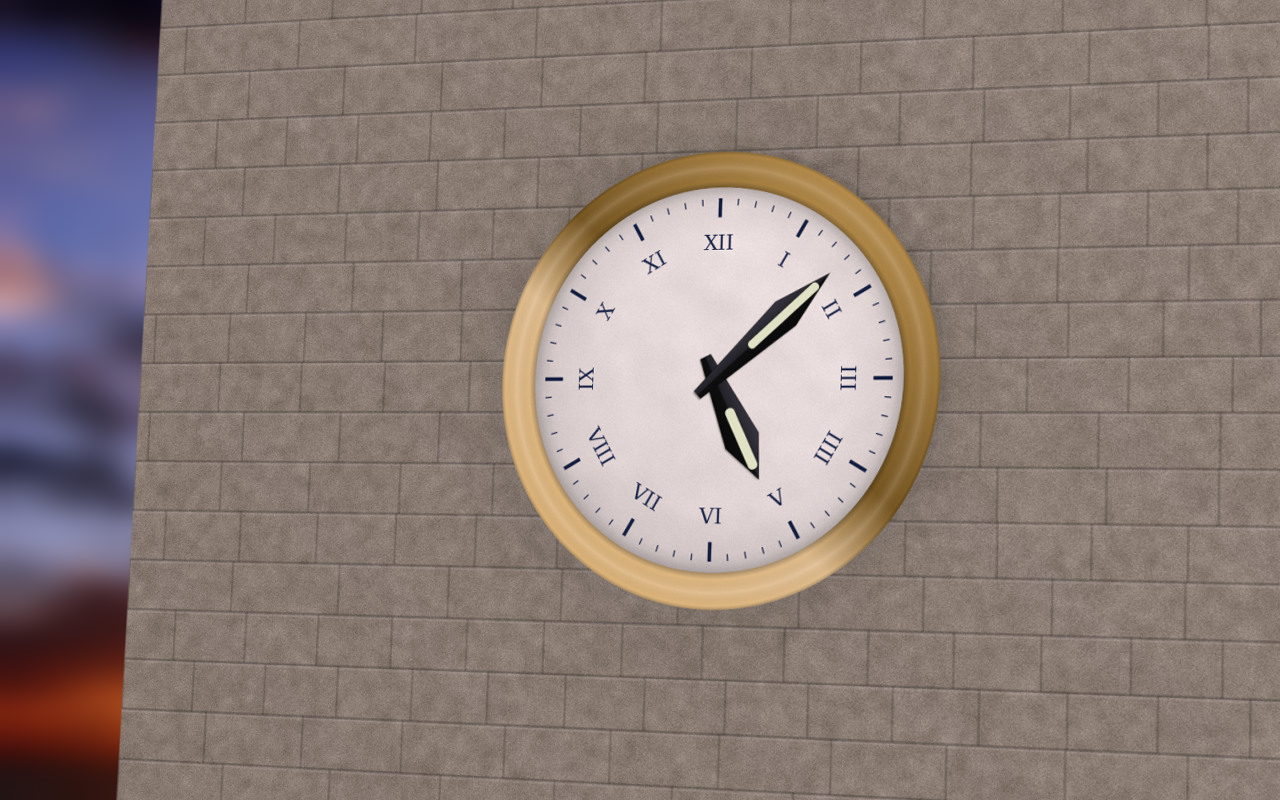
5:08
